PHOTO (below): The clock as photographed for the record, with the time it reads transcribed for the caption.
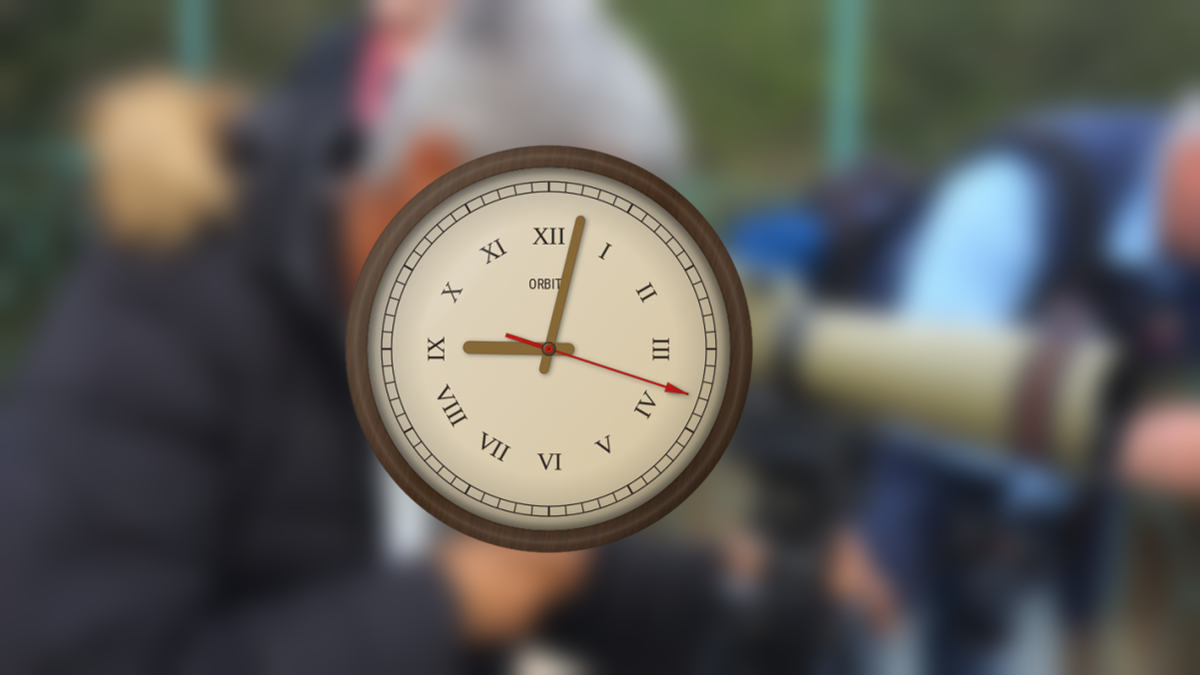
9:02:18
